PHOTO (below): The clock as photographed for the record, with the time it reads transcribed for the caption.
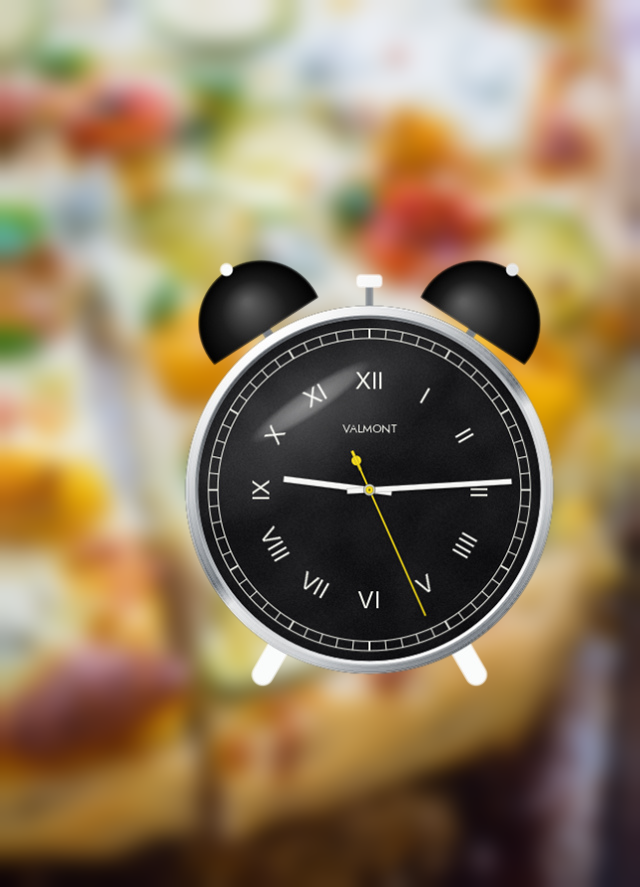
9:14:26
